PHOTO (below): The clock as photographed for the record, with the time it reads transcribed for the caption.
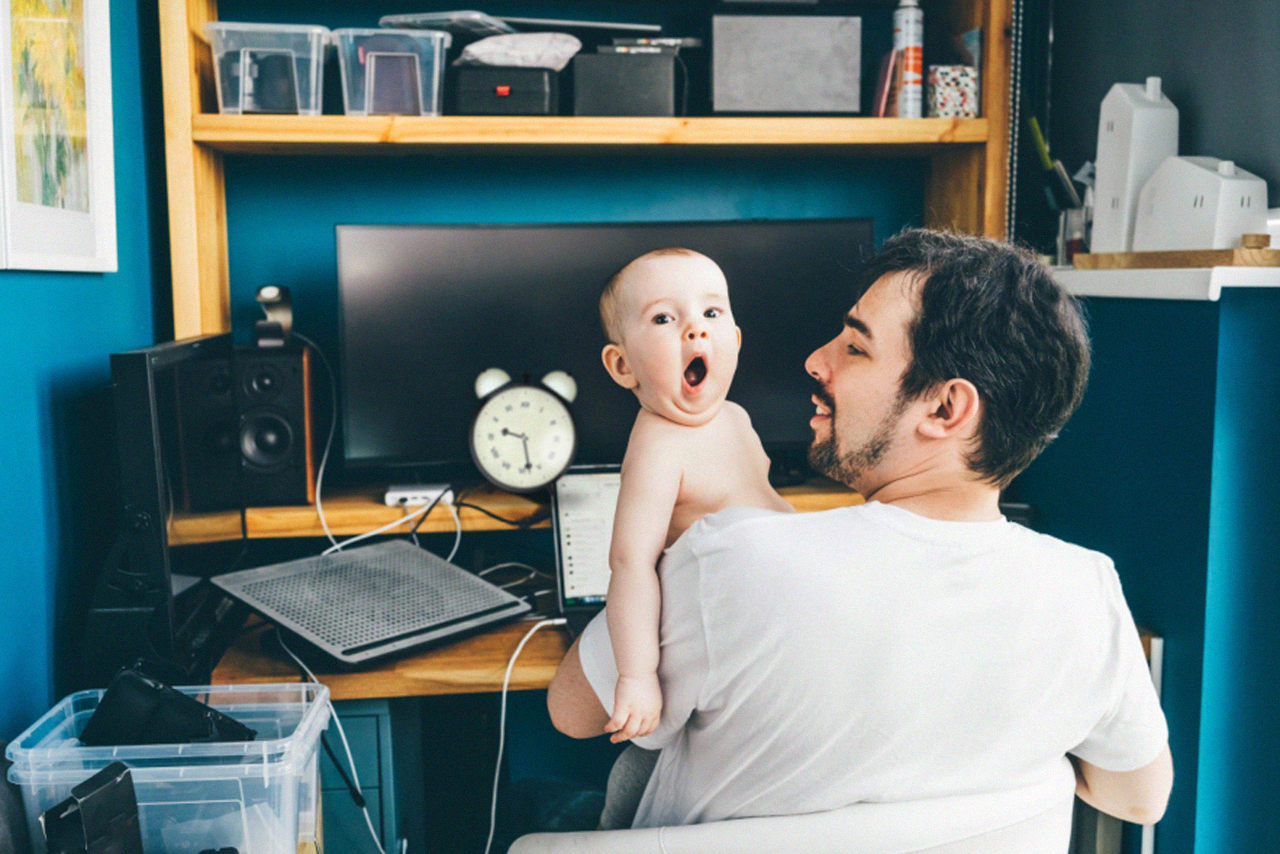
9:28
